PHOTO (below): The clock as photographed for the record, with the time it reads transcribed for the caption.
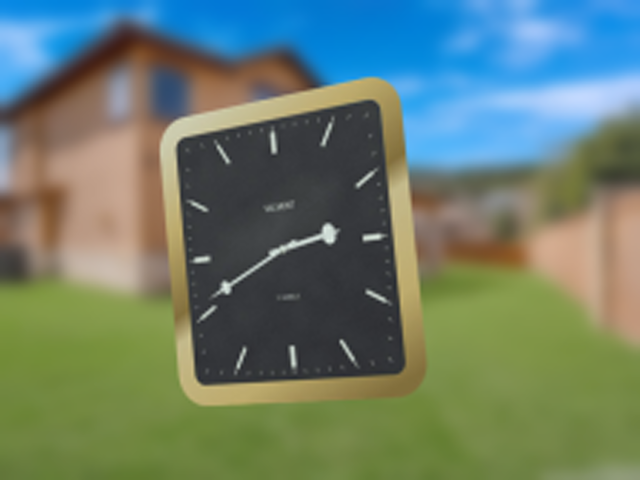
2:41
